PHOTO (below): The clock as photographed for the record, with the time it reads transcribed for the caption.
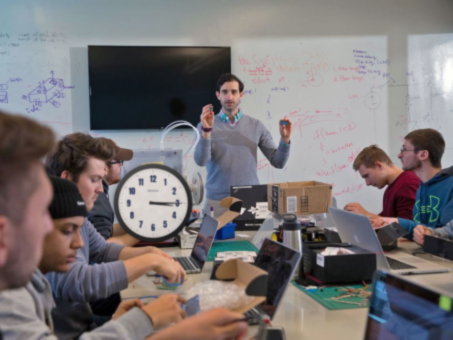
3:15
